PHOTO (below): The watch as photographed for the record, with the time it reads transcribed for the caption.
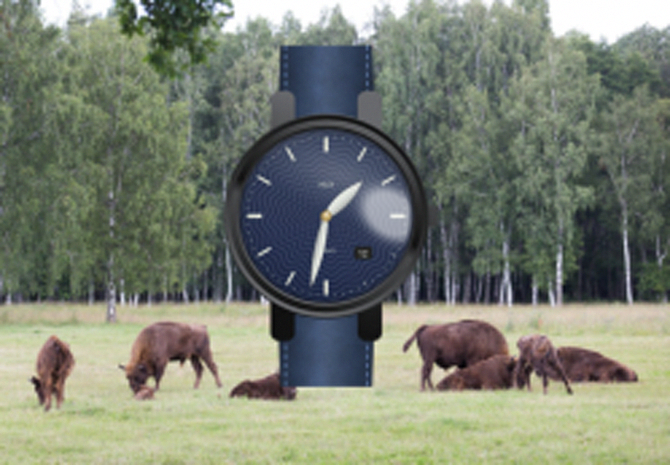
1:32
